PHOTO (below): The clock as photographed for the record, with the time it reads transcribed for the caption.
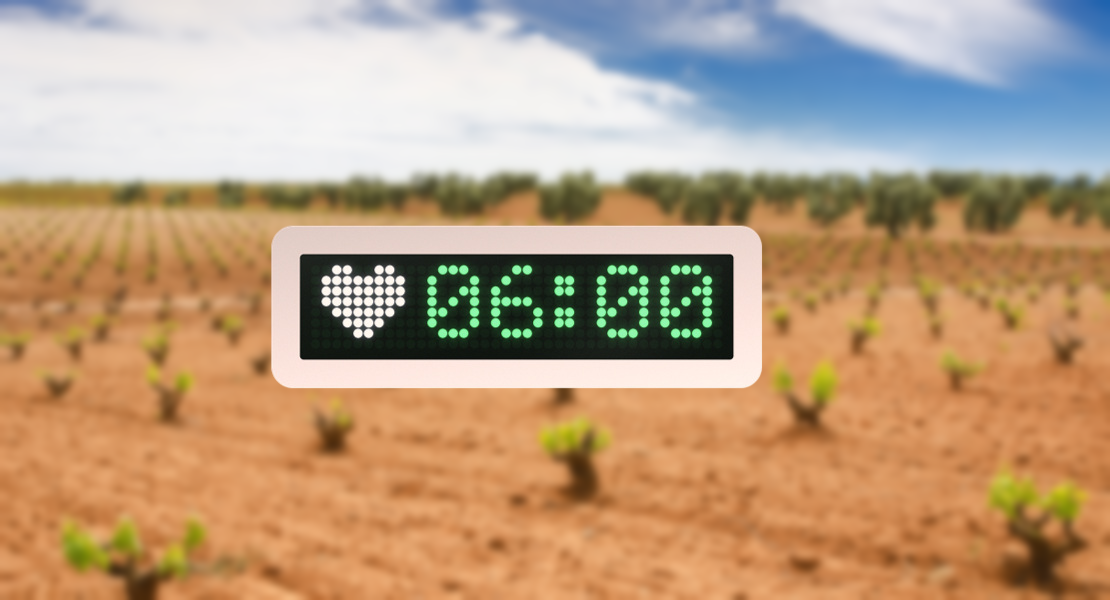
6:00
